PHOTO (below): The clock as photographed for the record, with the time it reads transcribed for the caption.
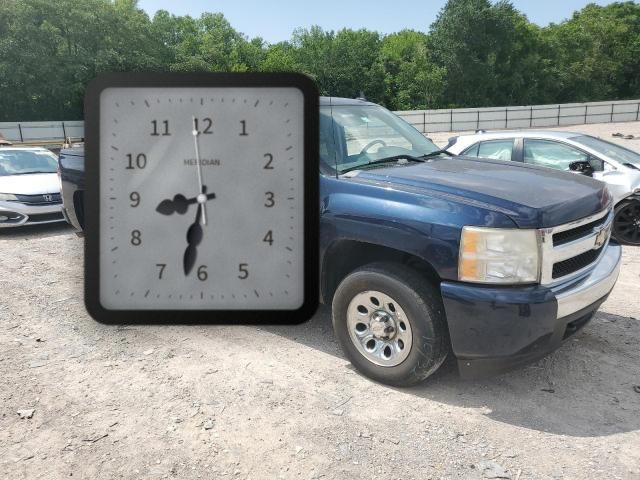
8:31:59
